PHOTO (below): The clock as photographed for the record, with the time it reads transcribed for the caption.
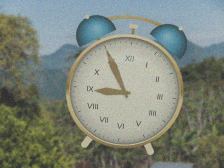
8:55
